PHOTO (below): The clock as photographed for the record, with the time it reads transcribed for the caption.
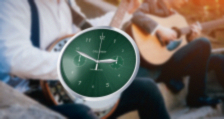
2:49
